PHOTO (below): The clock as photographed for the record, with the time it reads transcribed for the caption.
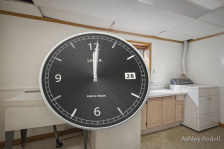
12:01
